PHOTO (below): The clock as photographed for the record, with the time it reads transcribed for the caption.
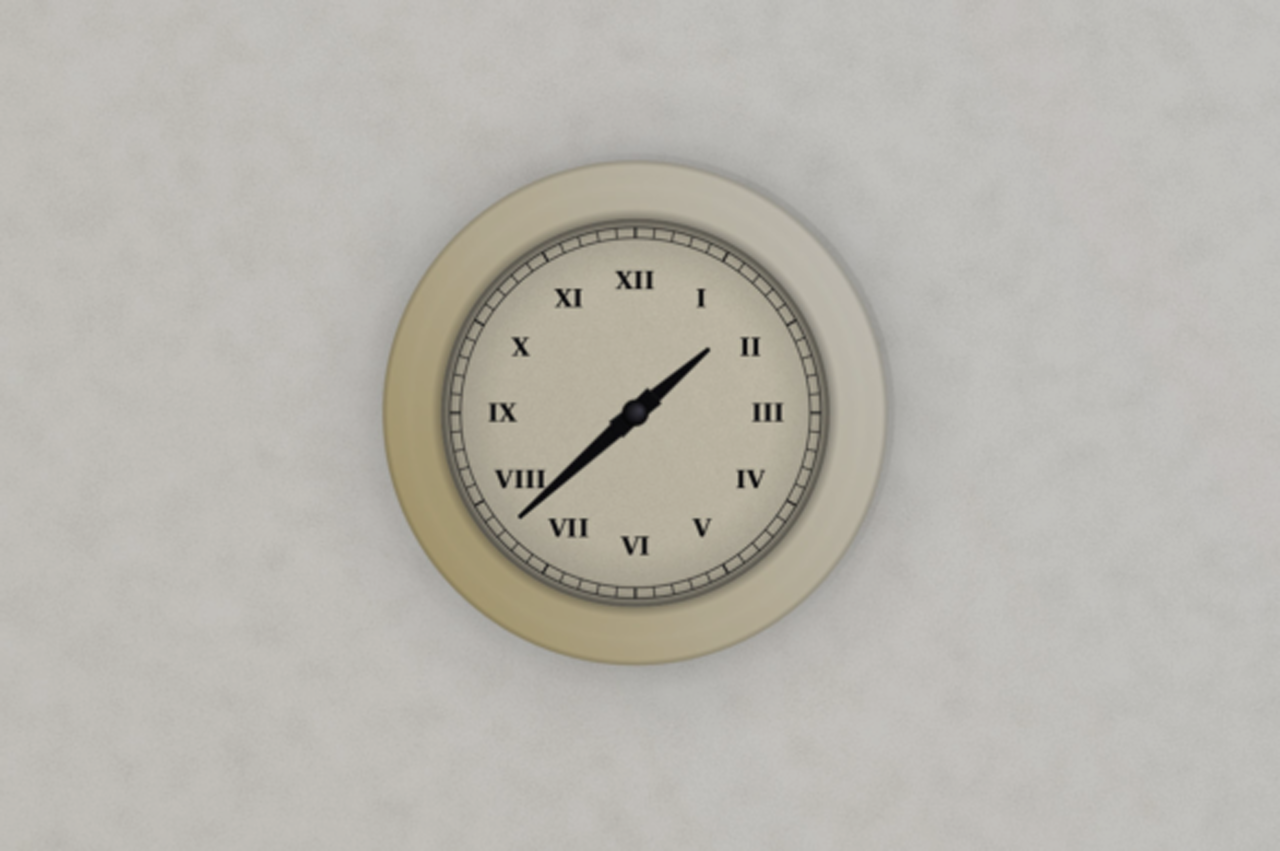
1:38
